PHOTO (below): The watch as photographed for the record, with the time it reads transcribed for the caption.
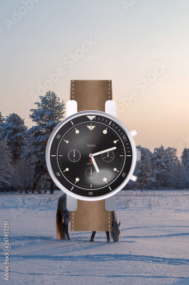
5:12
